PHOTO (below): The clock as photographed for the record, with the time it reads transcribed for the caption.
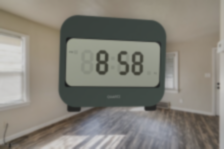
8:58
